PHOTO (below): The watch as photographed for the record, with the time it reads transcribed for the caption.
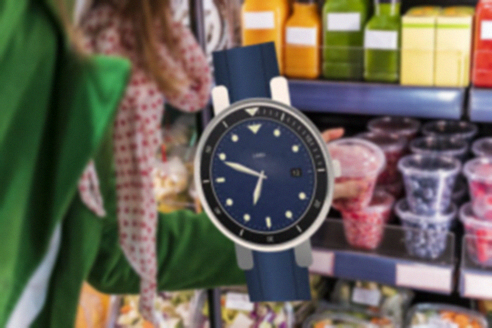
6:49
